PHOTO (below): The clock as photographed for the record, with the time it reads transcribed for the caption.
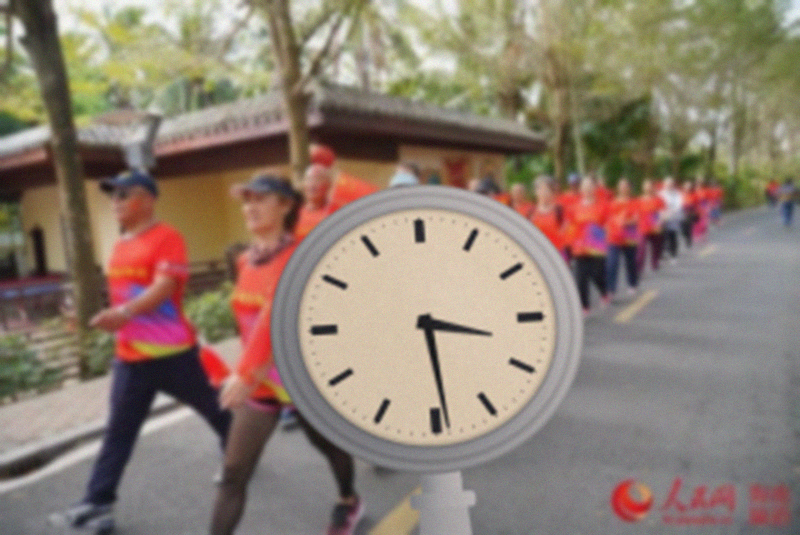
3:29
